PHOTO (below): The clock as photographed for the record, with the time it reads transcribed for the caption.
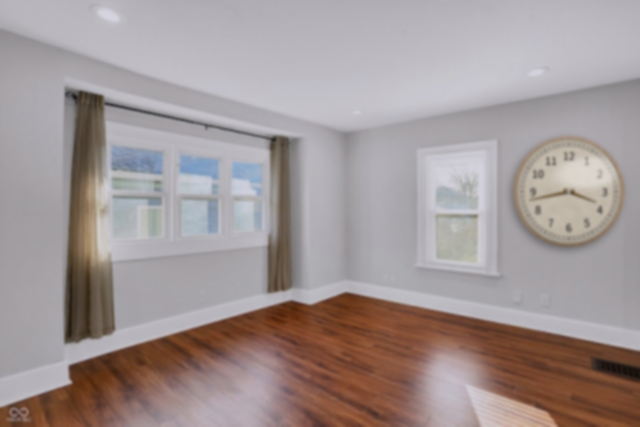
3:43
